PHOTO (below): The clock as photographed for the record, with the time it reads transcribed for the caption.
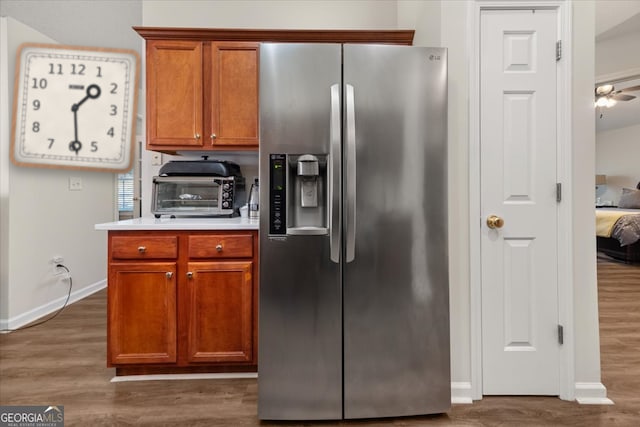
1:29
